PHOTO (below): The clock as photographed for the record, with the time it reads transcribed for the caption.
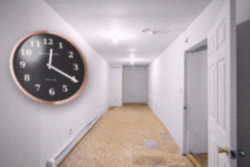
12:20
